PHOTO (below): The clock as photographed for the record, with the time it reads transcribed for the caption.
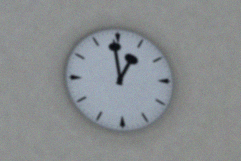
12:59
